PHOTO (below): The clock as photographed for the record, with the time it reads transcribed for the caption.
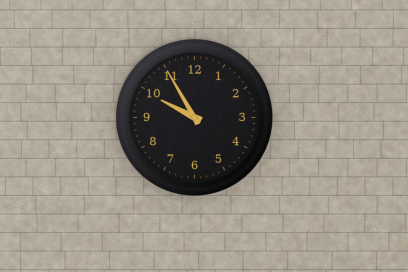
9:55
